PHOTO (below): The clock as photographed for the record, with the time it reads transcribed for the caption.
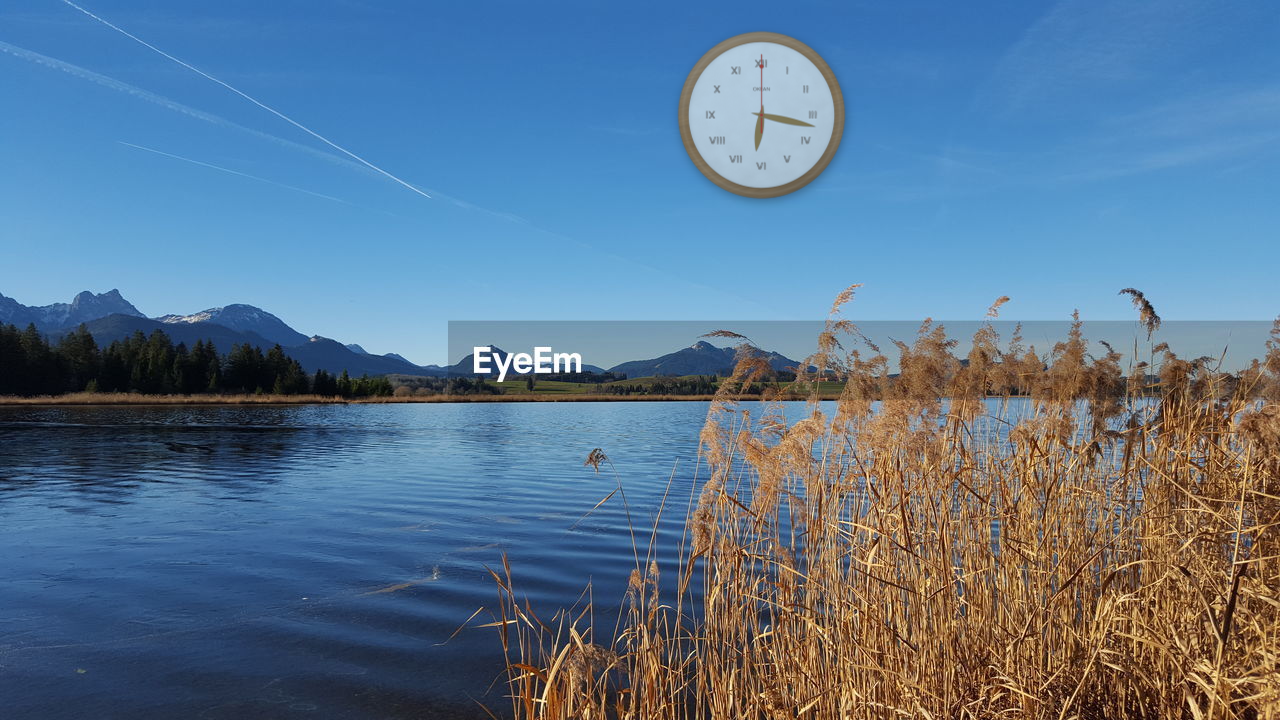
6:17:00
